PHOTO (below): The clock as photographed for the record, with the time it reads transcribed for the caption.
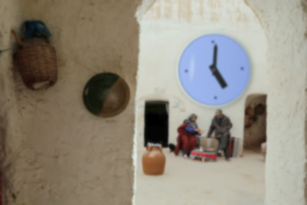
5:01
